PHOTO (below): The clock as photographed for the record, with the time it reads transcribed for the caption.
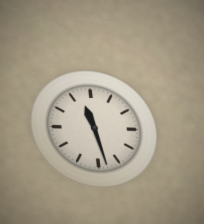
11:28
